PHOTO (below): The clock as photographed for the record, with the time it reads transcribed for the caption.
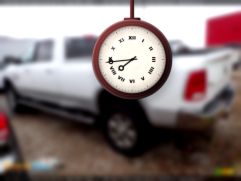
7:44
